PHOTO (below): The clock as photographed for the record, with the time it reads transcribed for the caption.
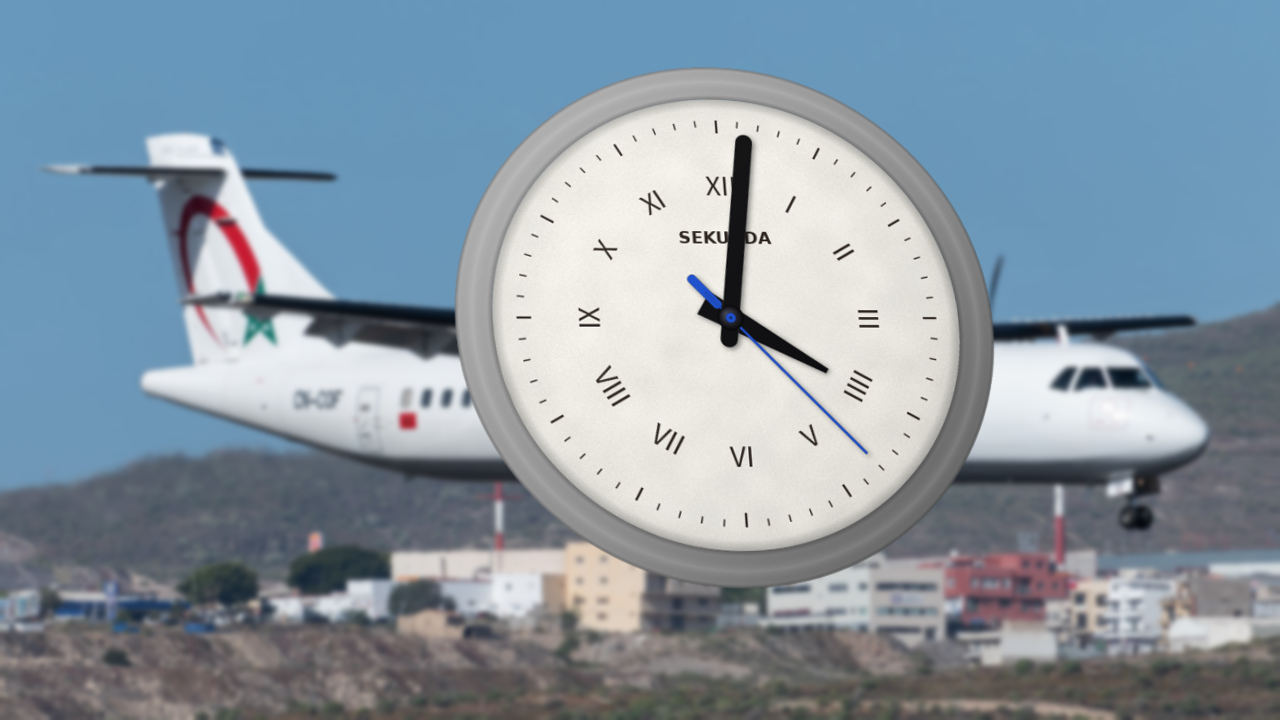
4:01:23
